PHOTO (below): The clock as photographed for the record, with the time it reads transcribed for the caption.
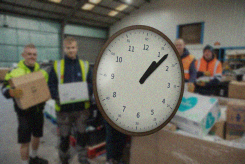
1:07
